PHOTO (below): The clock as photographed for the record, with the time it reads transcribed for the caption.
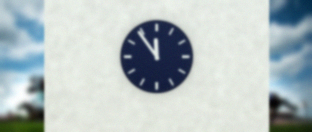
11:54
